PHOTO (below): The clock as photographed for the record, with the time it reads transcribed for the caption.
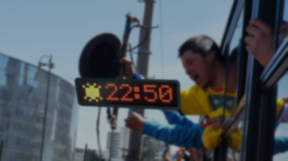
22:50
